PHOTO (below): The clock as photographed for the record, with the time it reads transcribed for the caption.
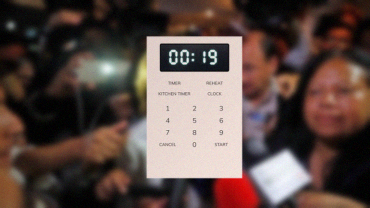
0:19
